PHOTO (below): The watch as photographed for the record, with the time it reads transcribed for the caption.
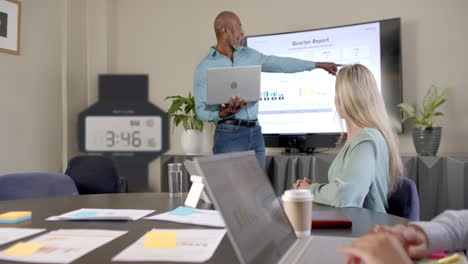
3:46
